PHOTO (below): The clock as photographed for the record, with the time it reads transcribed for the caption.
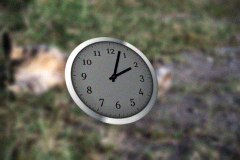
2:03
